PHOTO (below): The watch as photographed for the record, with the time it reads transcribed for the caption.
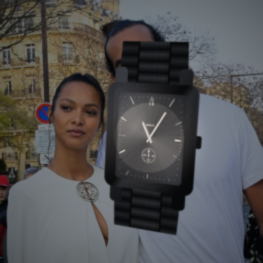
11:05
